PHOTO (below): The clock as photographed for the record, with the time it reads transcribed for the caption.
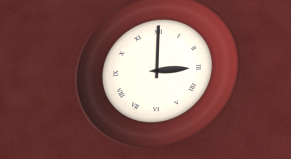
3:00
